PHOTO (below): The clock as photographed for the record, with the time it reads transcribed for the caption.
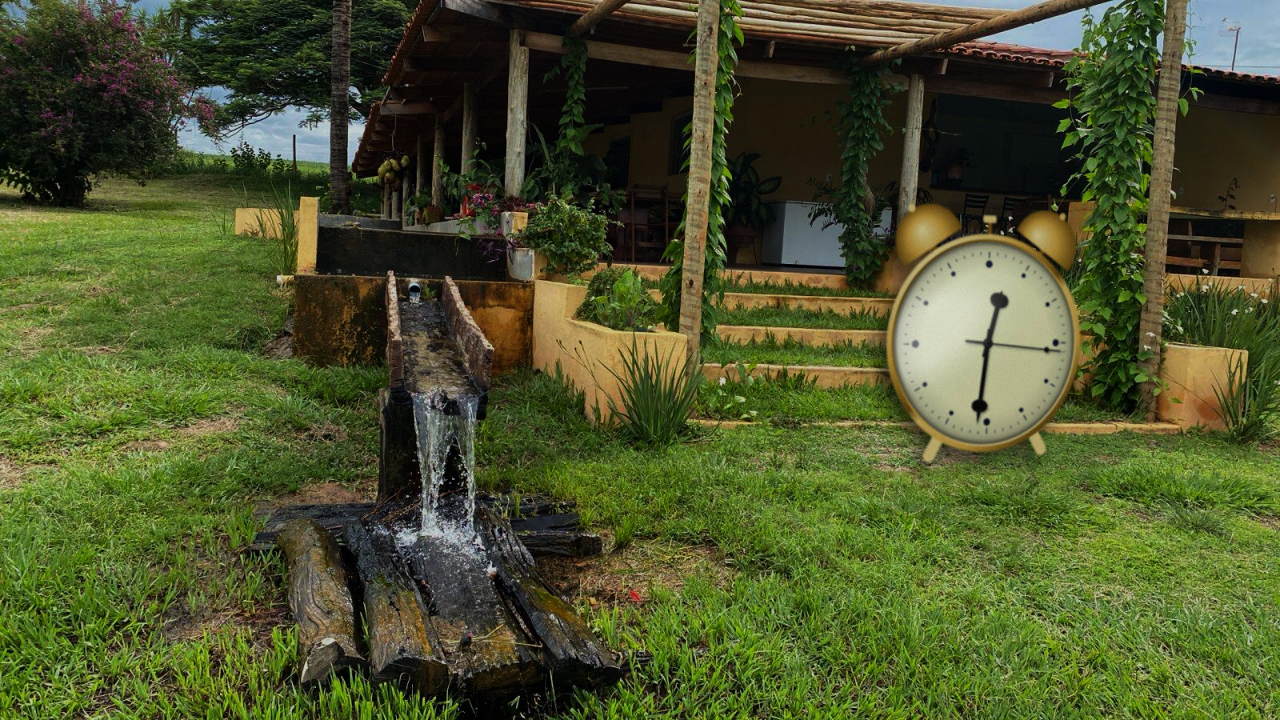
12:31:16
